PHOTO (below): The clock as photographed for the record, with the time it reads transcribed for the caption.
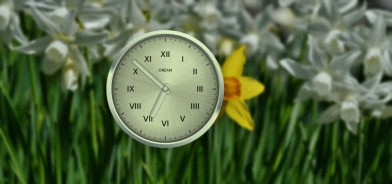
6:52
